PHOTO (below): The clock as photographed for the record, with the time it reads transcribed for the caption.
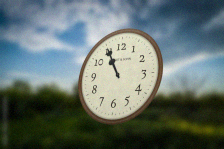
10:55
